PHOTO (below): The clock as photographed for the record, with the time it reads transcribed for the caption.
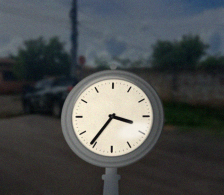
3:36
